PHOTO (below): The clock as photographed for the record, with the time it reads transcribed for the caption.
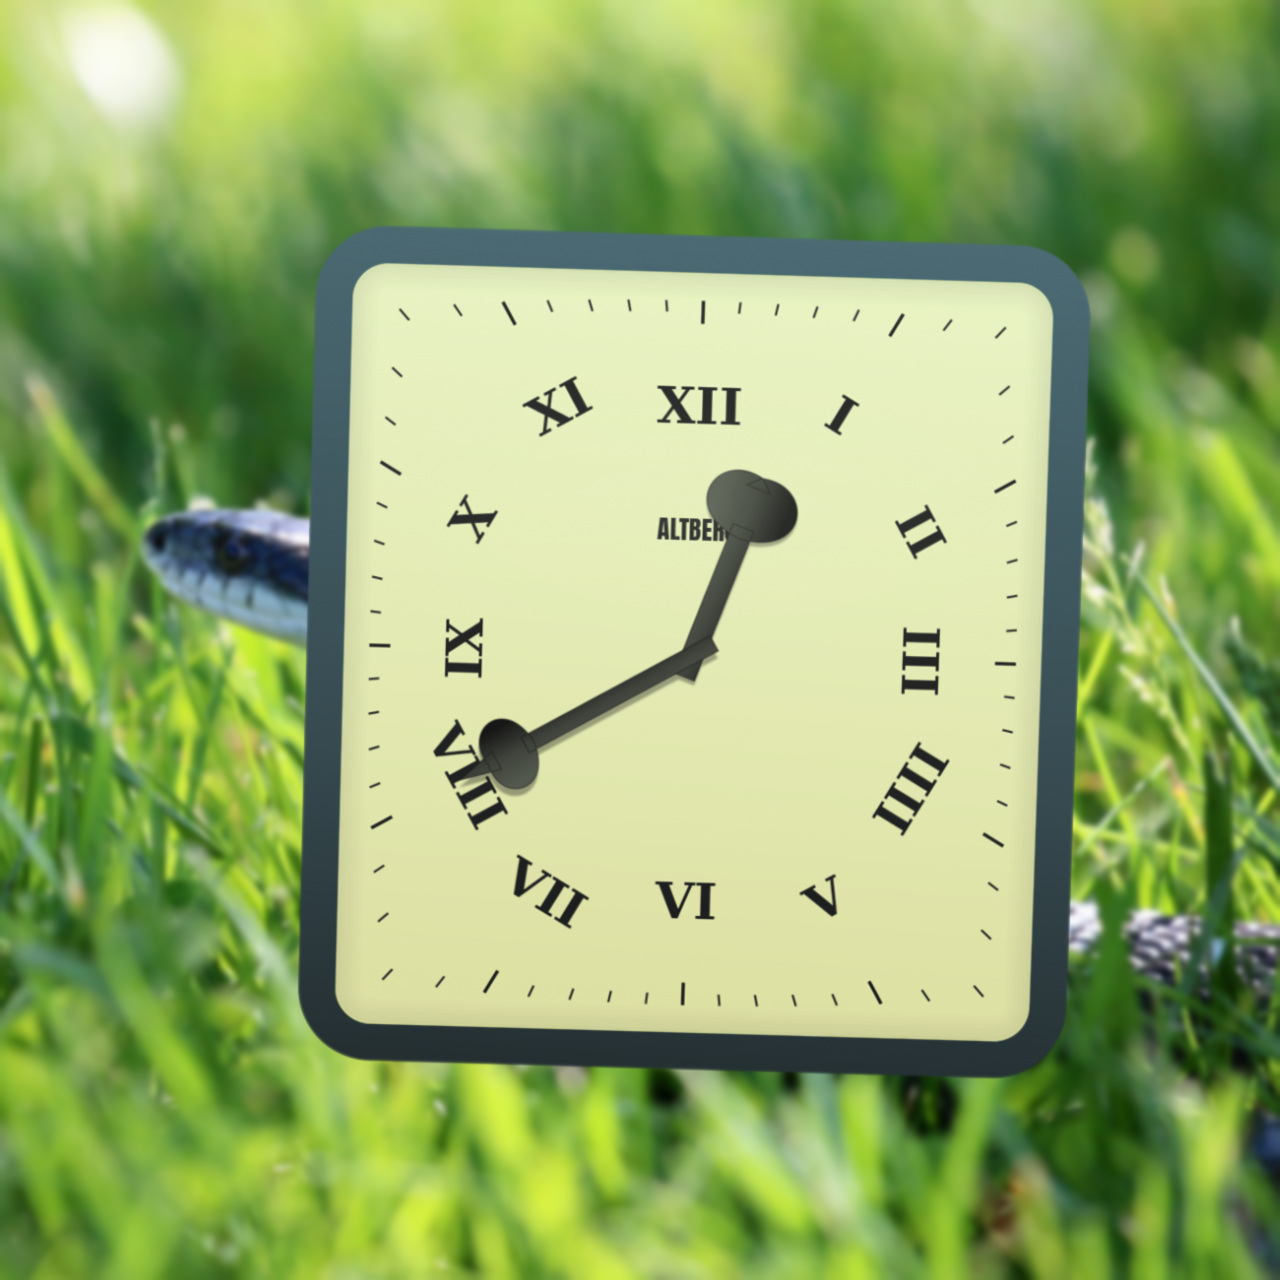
12:40
